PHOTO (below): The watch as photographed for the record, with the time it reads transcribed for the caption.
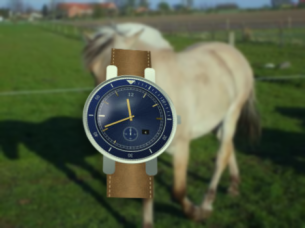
11:41
